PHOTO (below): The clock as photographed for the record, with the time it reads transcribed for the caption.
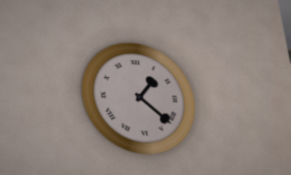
1:22
